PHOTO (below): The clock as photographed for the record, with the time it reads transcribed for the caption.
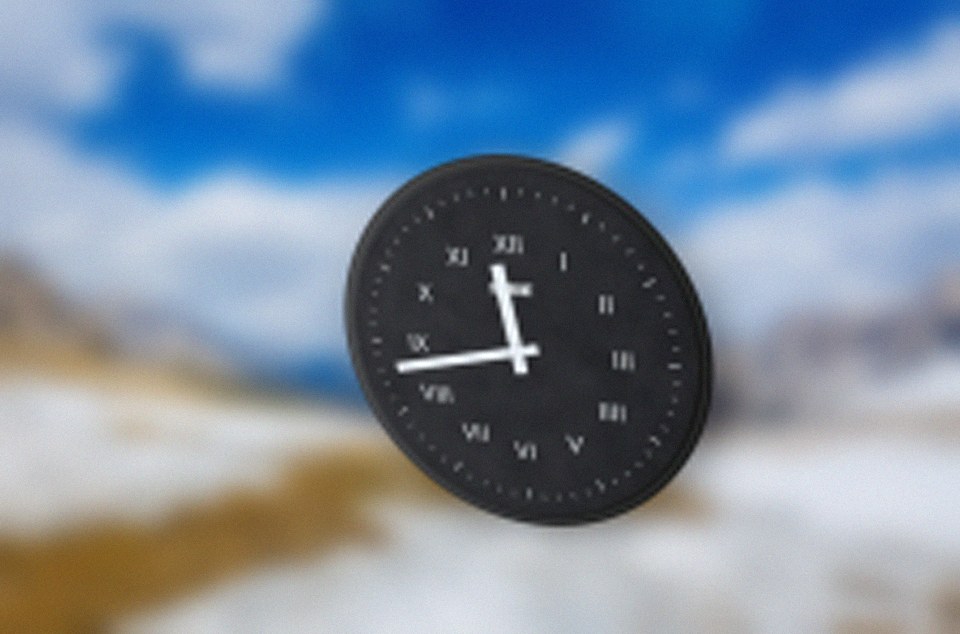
11:43
